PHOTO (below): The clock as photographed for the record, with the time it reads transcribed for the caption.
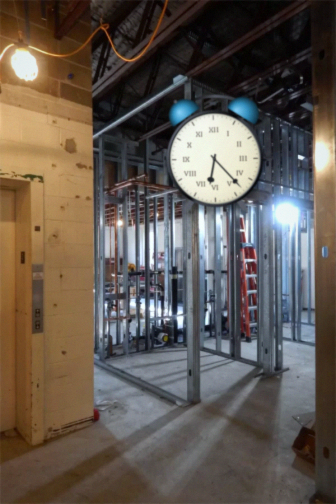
6:23
